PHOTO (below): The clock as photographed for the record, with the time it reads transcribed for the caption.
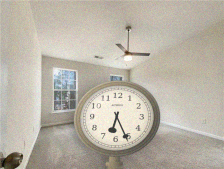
6:26
